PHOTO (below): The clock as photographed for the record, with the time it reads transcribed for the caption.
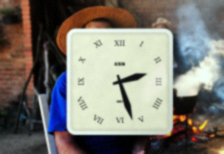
2:27
